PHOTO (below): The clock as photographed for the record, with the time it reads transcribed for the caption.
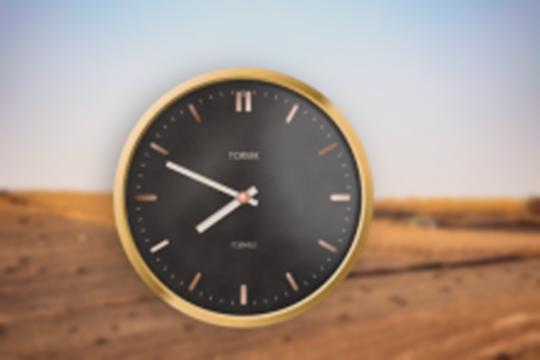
7:49
